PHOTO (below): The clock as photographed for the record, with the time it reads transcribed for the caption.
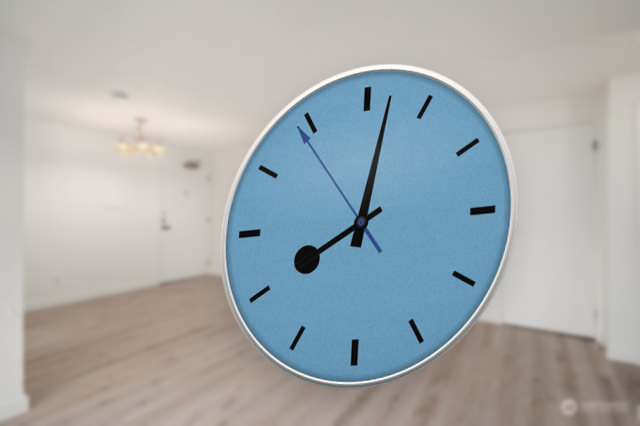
8:01:54
